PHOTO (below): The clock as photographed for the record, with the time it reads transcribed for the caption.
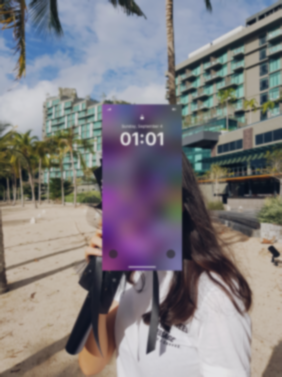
1:01
